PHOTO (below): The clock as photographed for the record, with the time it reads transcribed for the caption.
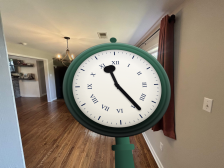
11:24
